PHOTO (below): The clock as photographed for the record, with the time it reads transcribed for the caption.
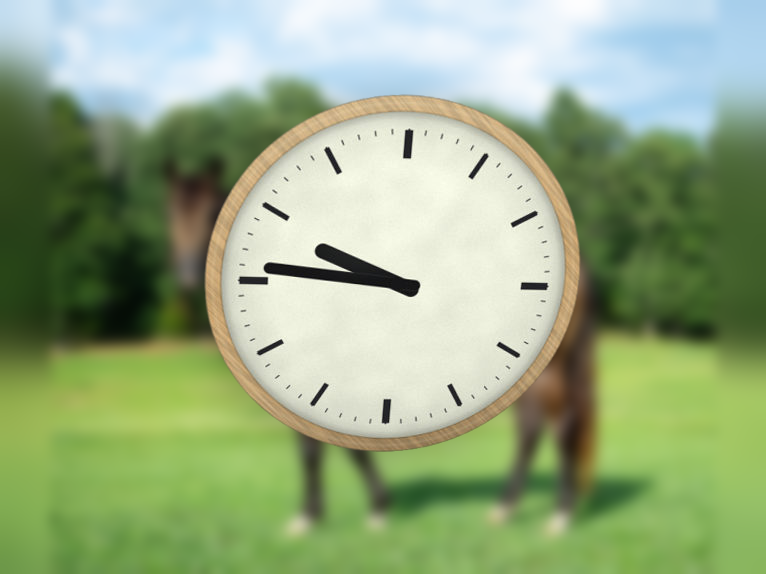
9:46
